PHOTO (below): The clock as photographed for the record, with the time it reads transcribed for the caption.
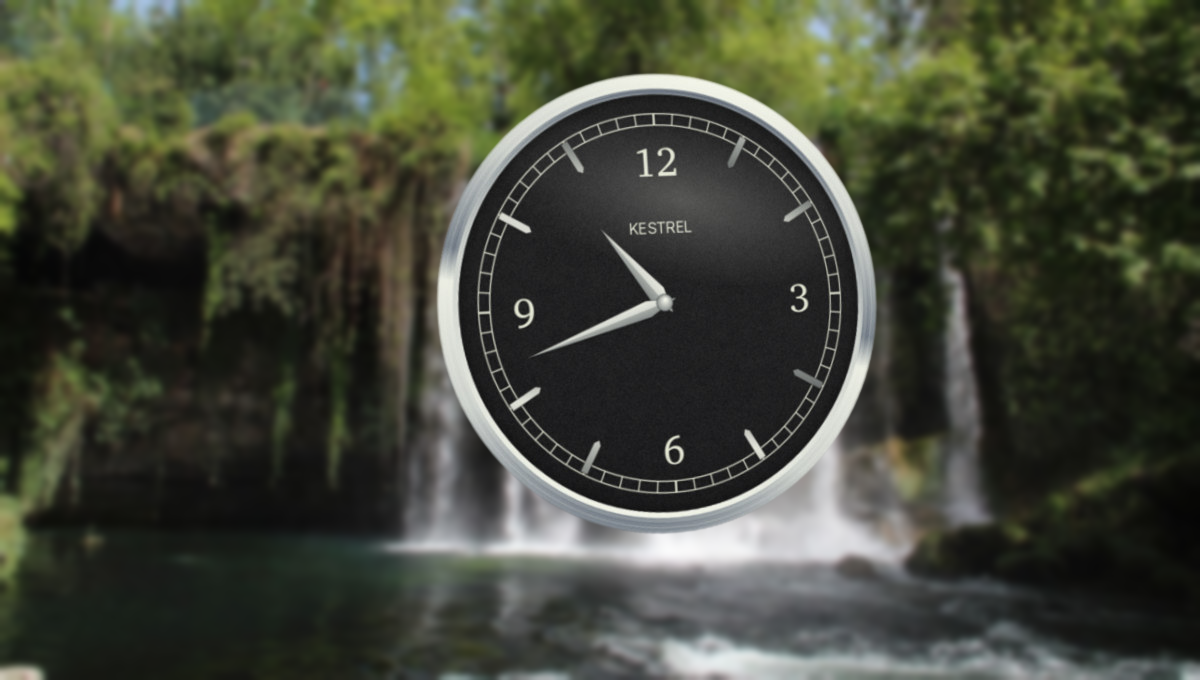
10:42
